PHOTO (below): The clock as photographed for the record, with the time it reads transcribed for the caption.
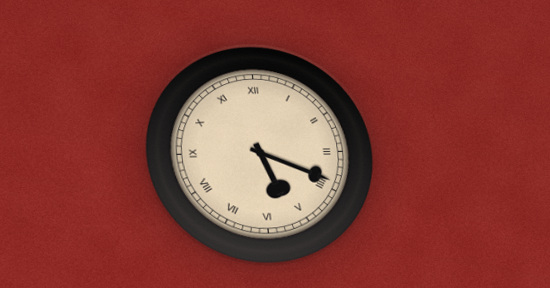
5:19
